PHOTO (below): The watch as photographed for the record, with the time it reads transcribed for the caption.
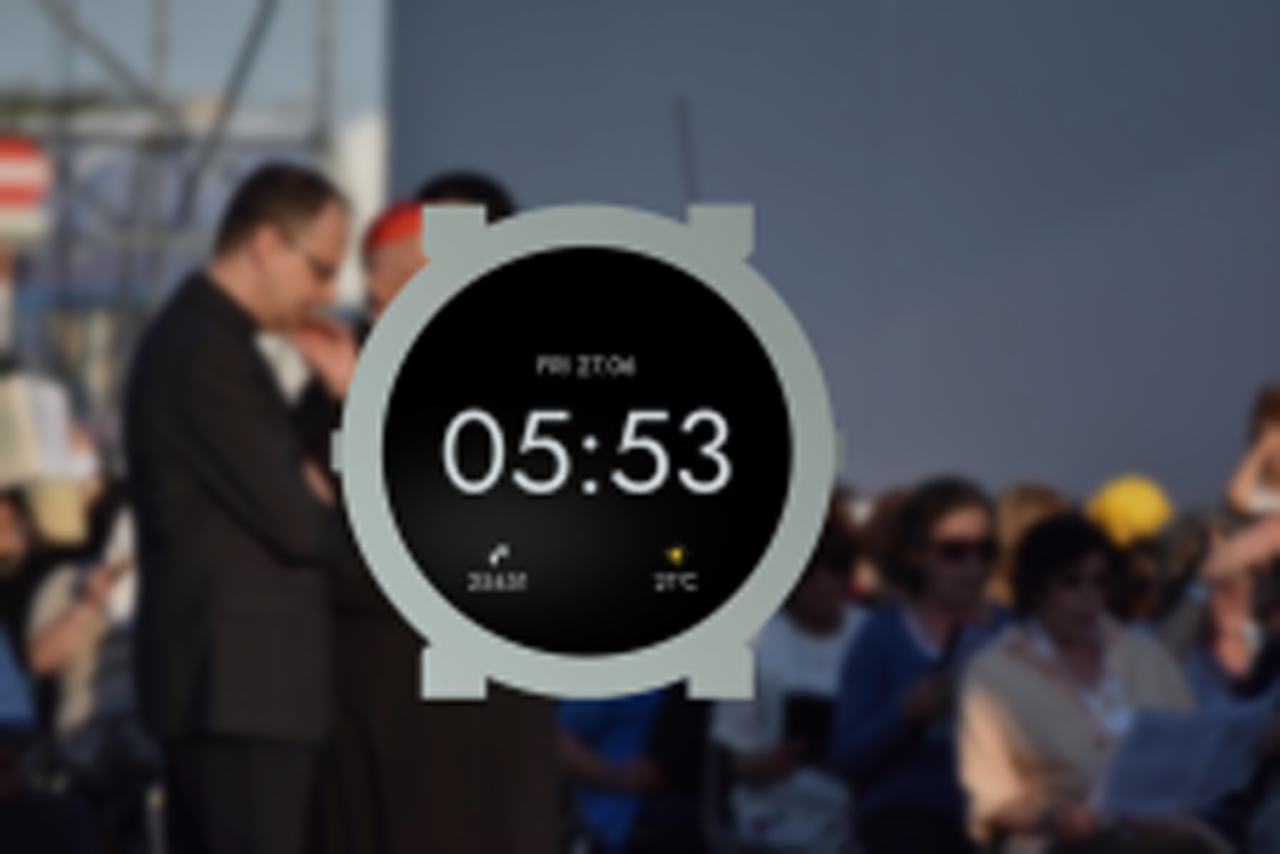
5:53
